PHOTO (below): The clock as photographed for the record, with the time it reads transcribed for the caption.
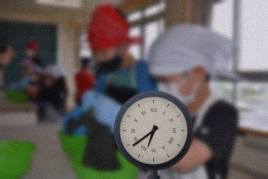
6:39
